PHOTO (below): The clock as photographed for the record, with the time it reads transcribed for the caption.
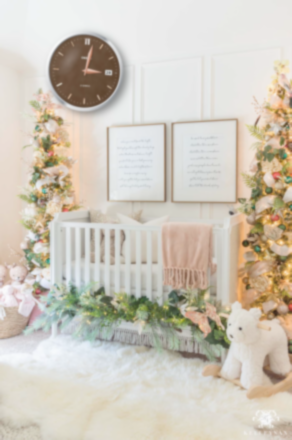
3:02
